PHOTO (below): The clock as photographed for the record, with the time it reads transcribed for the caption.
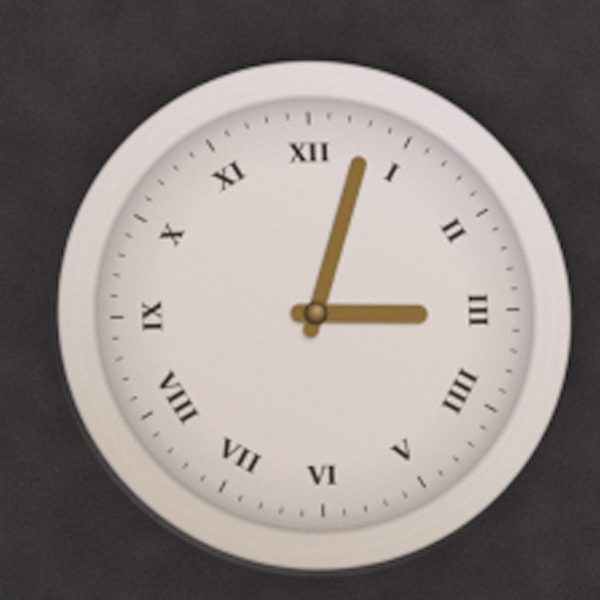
3:03
